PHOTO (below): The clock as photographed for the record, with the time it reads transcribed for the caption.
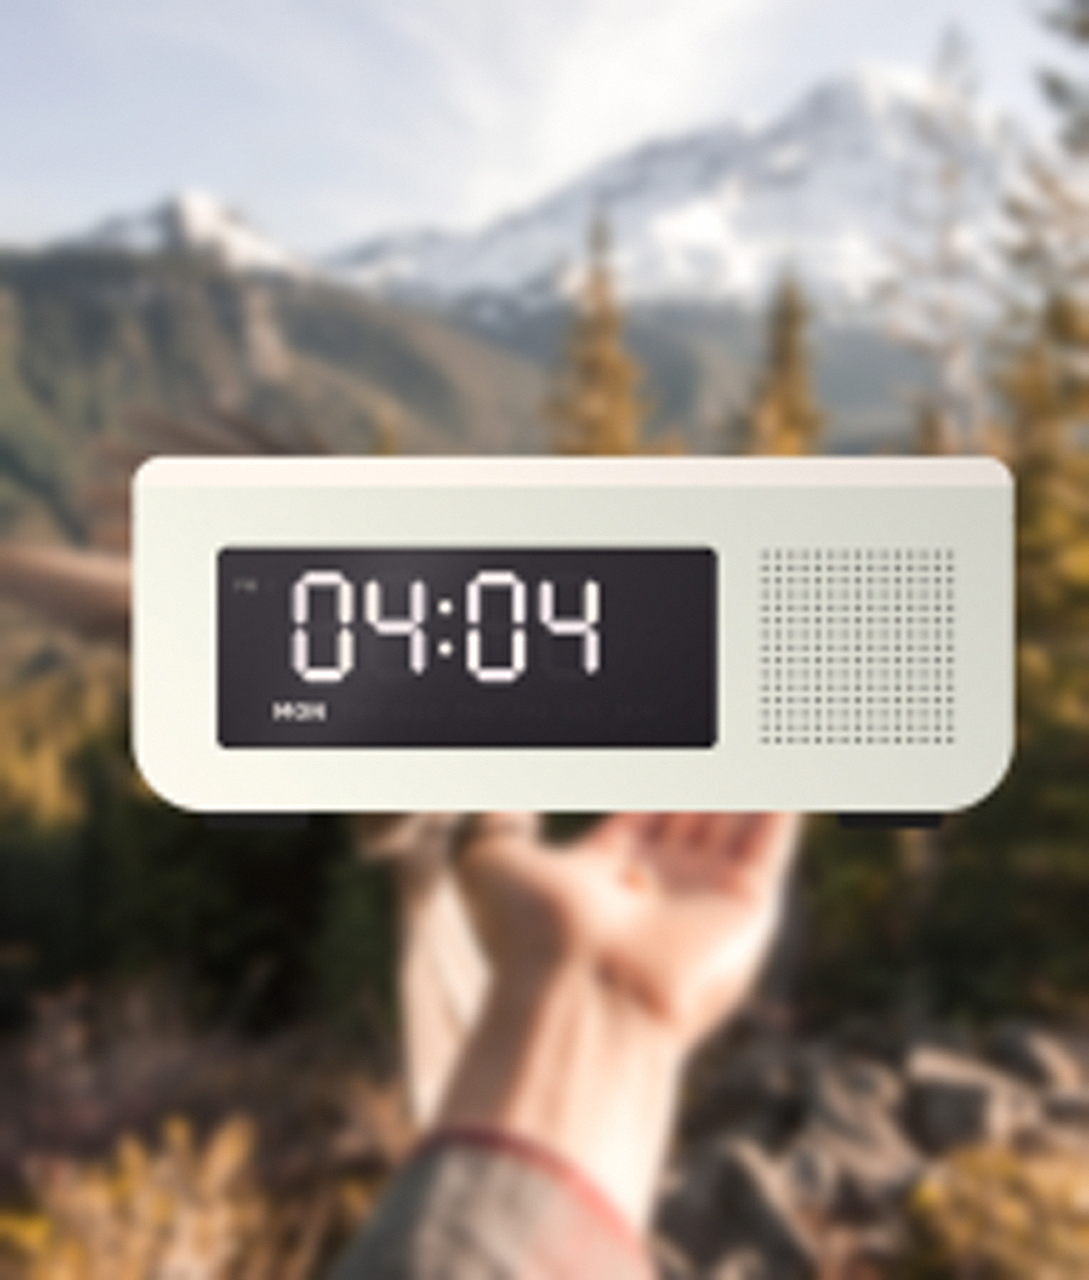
4:04
